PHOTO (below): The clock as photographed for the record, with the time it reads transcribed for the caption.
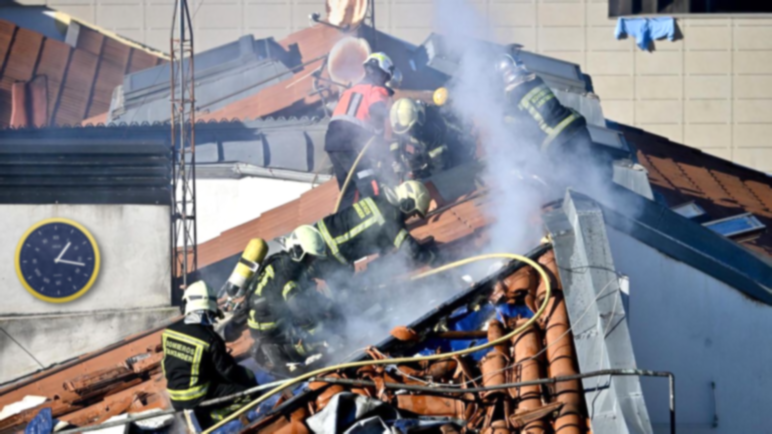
1:17
